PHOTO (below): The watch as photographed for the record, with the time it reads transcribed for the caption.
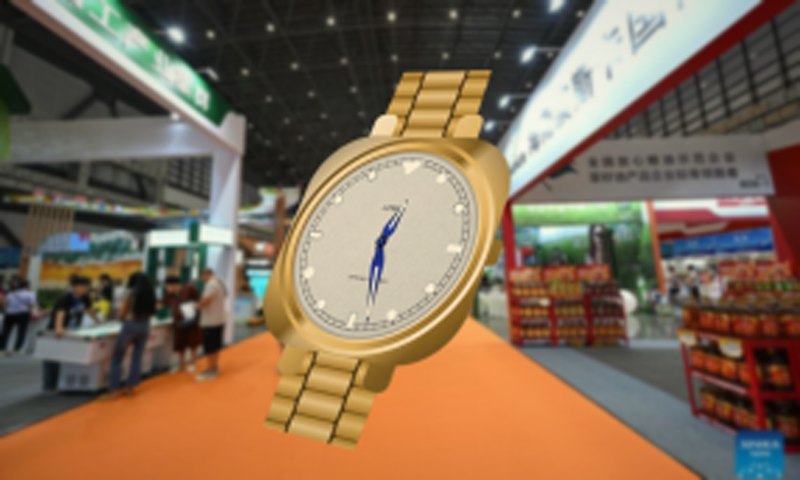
12:28
